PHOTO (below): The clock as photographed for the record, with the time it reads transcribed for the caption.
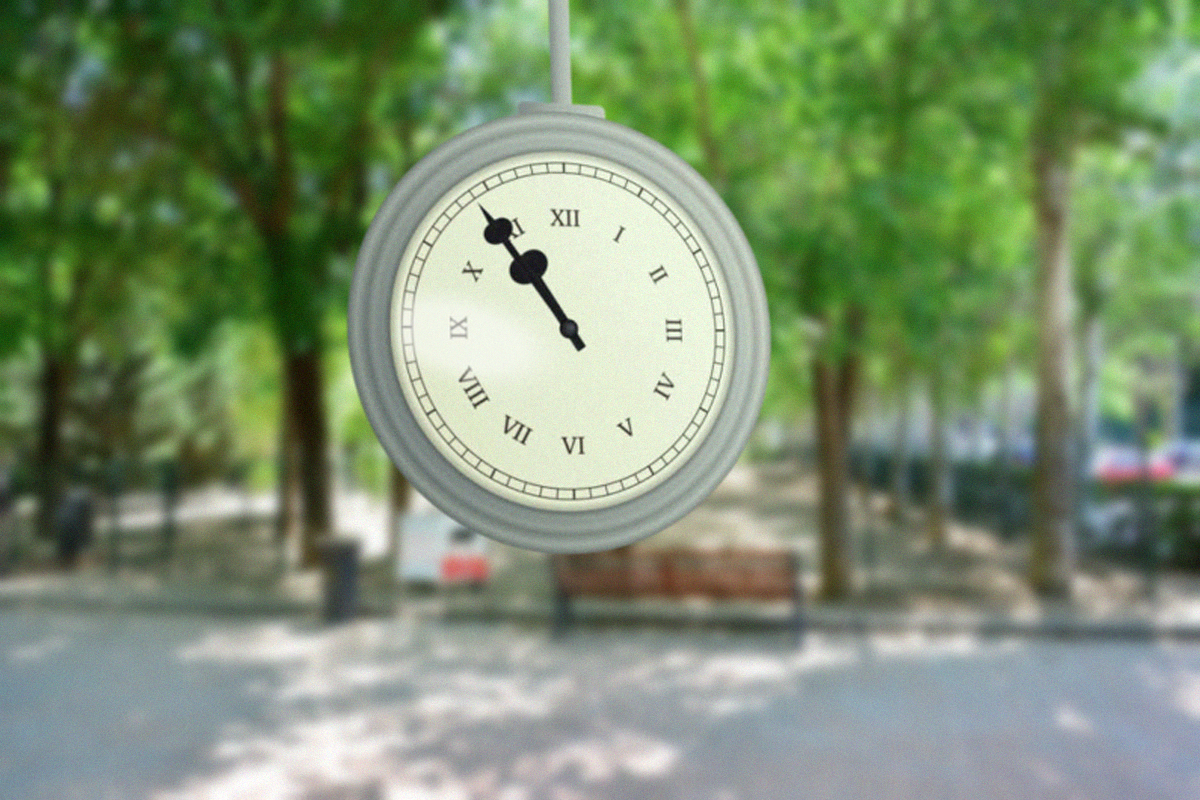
10:54
